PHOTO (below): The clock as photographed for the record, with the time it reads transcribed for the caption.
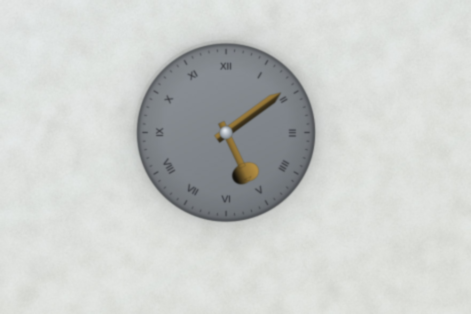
5:09
